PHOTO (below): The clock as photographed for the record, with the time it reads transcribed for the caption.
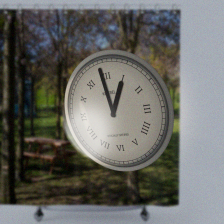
12:59
